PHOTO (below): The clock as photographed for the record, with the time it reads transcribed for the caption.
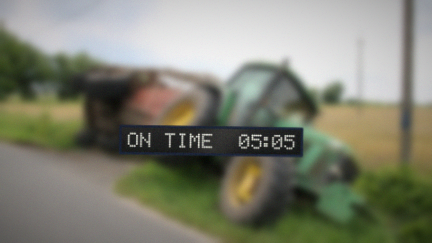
5:05
